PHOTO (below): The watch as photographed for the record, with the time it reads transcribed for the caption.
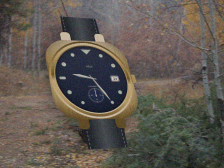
9:25
